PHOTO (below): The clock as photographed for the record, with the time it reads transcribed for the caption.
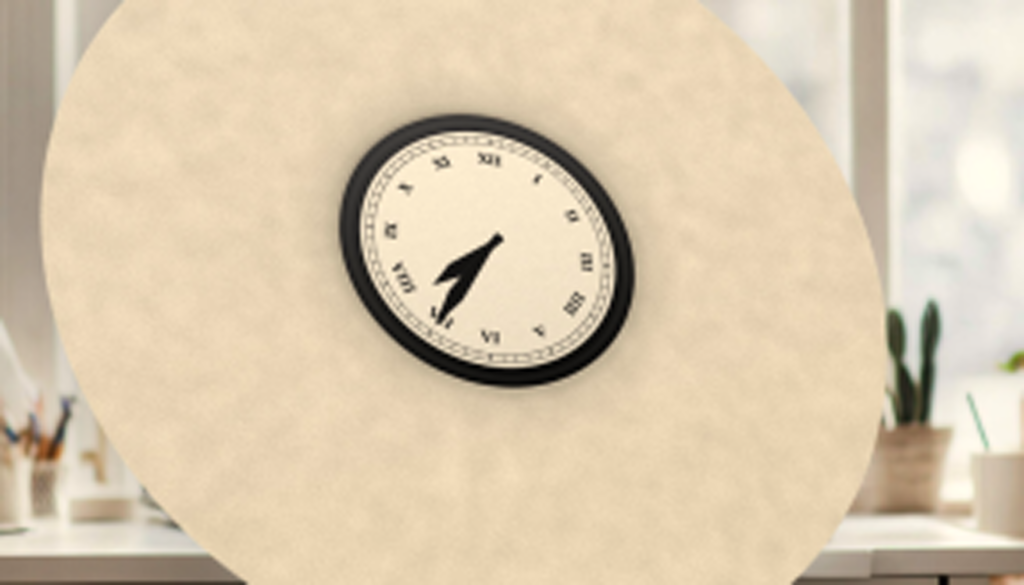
7:35
